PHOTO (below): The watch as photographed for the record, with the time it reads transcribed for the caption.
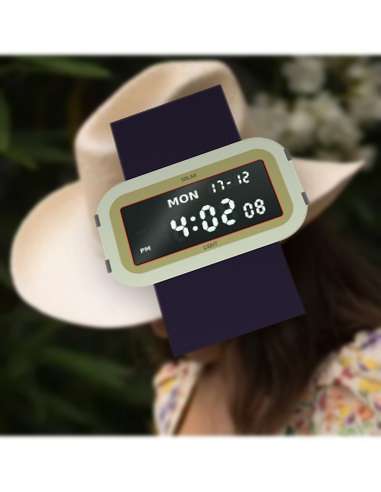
4:02:08
